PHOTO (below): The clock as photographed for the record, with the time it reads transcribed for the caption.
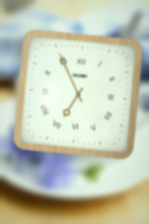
6:55
